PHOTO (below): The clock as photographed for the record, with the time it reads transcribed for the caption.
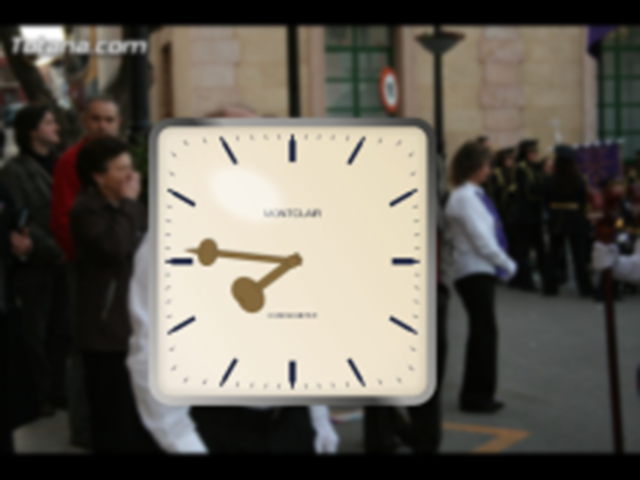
7:46
